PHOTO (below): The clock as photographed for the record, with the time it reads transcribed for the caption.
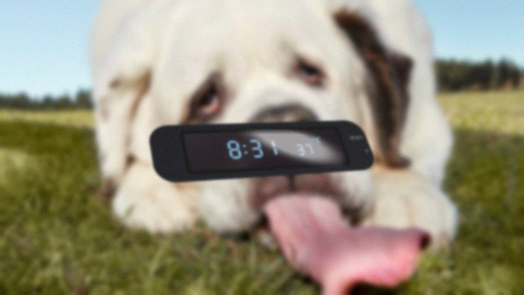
8:31
